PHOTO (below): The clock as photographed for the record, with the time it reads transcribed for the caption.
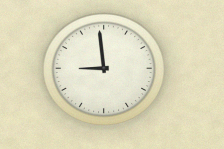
8:59
